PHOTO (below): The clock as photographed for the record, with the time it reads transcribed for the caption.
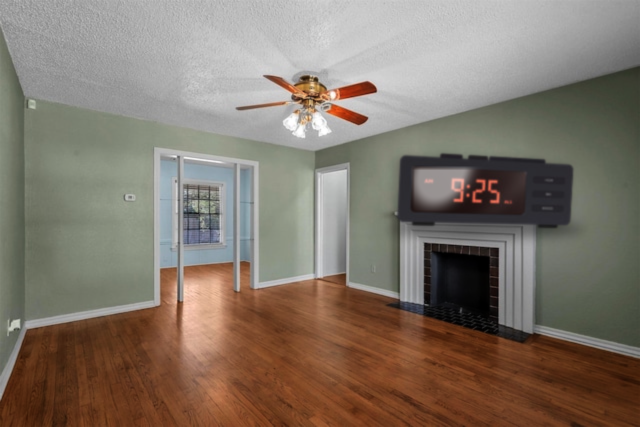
9:25
